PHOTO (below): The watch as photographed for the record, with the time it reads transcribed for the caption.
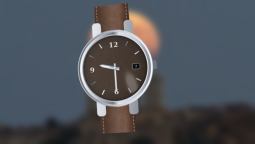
9:30
